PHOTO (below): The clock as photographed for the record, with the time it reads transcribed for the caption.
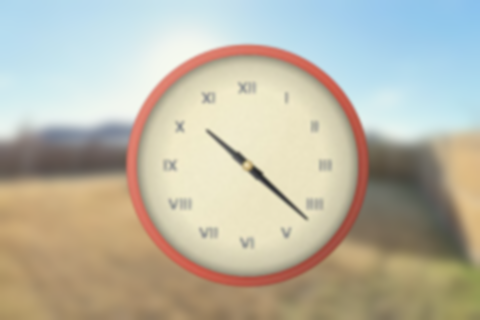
10:22
